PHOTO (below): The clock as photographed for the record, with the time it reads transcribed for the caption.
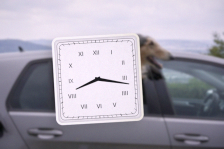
8:17
